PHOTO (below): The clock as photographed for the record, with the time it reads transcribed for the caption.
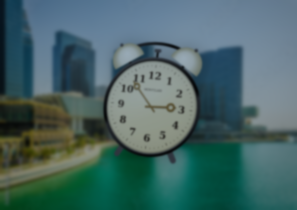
2:53
